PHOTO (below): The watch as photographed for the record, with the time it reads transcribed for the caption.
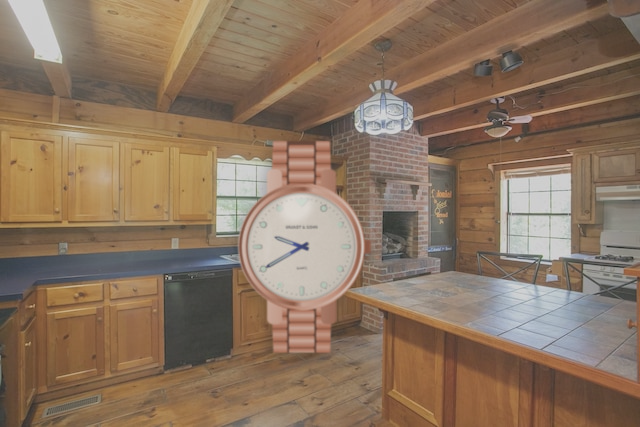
9:40
